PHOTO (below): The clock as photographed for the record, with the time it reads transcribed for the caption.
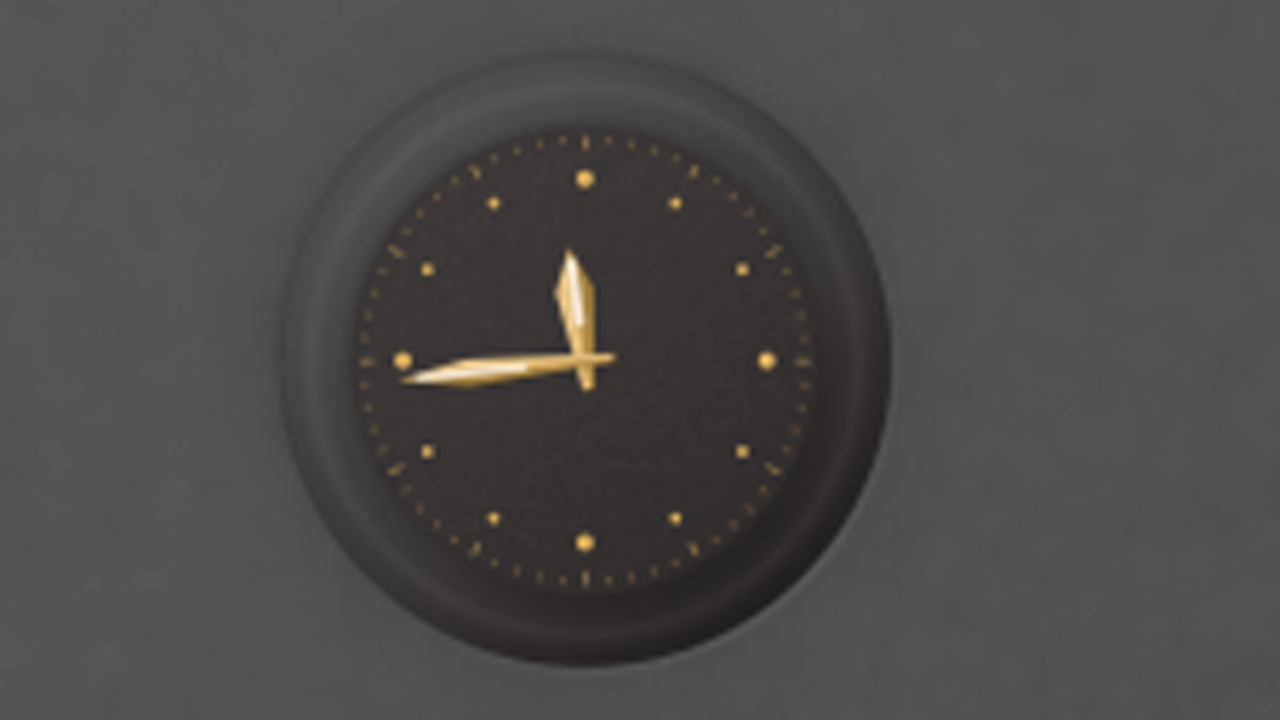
11:44
